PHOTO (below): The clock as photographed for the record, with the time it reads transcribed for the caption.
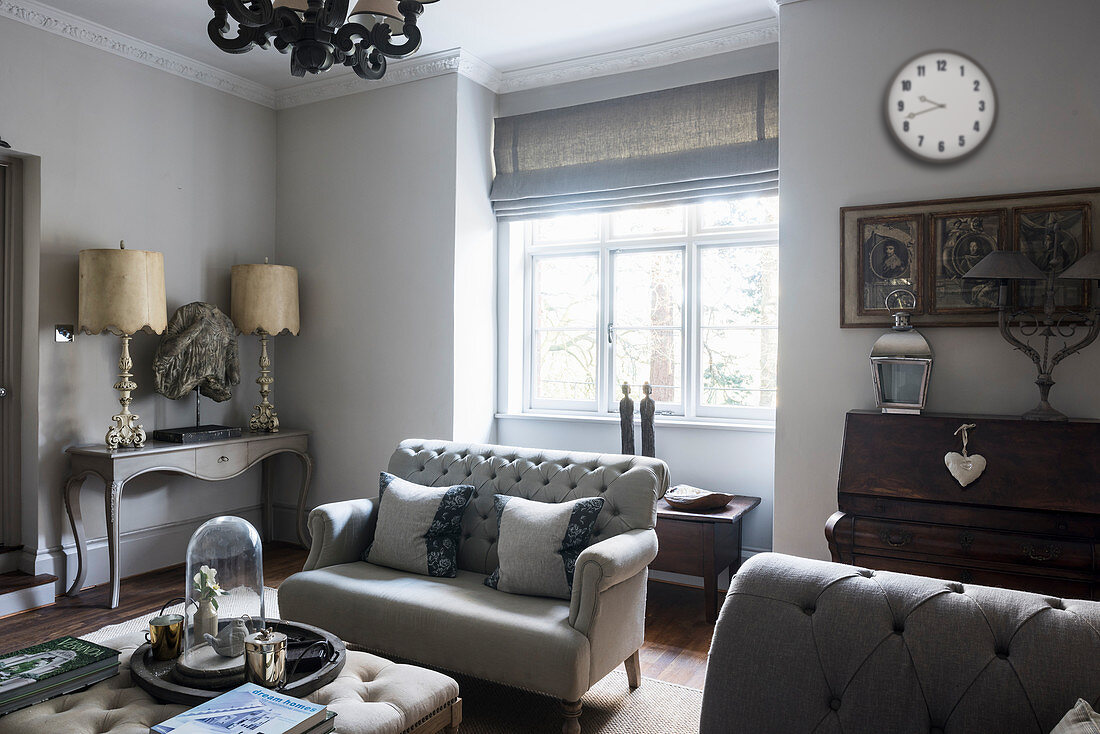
9:42
